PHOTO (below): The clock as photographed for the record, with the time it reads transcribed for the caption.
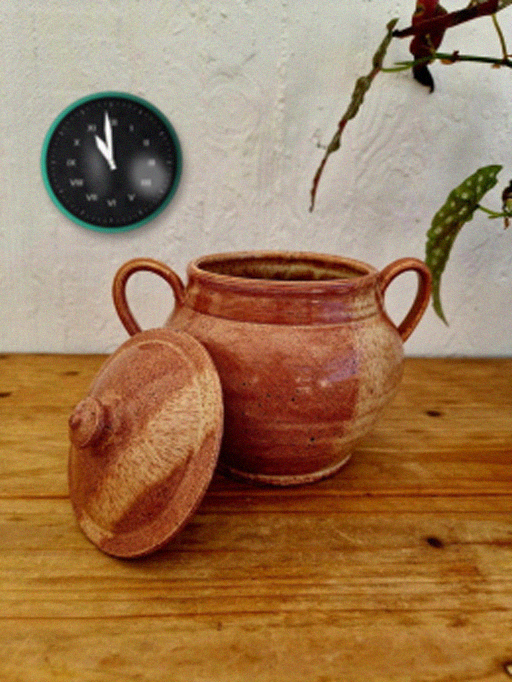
10:59
